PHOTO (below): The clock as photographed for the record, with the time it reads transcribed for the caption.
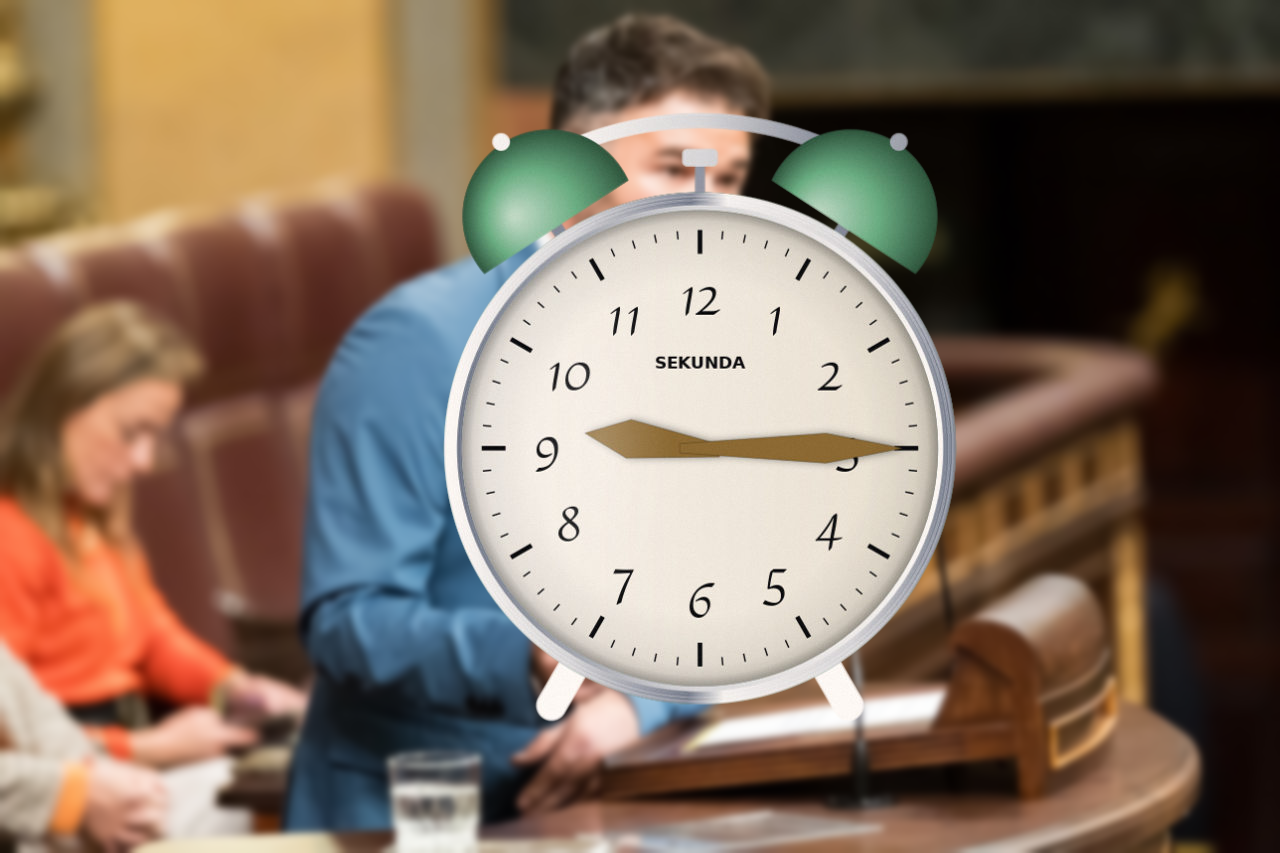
9:15
